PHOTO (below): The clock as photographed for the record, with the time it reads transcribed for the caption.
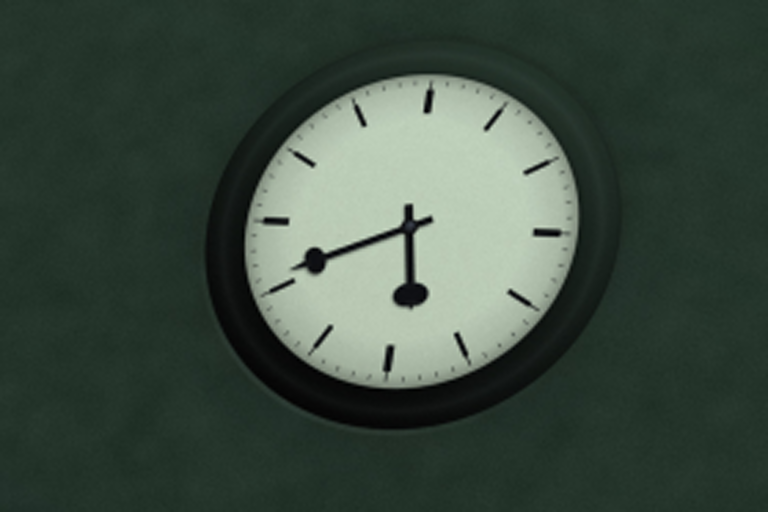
5:41
